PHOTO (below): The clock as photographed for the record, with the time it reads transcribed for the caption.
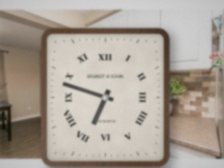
6:48
